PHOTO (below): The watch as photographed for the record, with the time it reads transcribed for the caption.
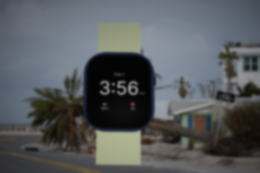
3:56
